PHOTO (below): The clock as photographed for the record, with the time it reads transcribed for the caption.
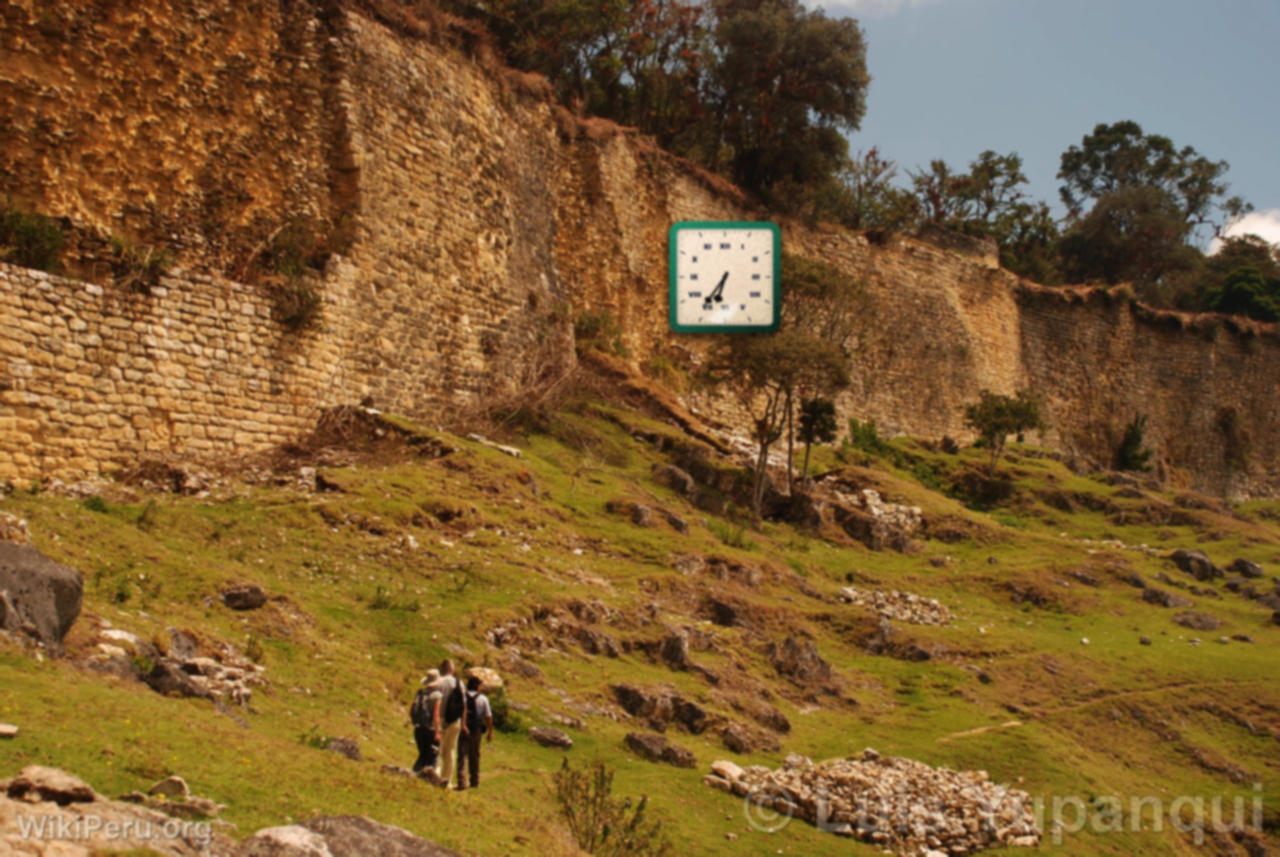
6:36
